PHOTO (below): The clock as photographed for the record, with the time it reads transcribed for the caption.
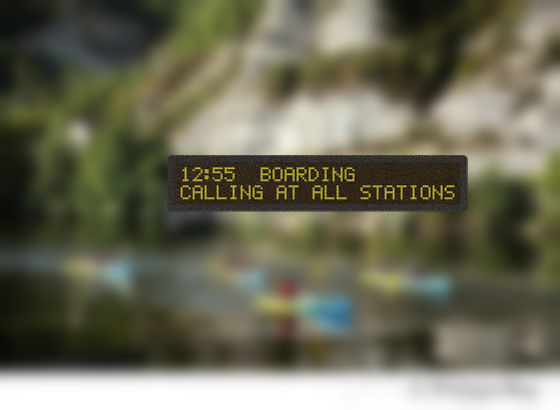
12:55
